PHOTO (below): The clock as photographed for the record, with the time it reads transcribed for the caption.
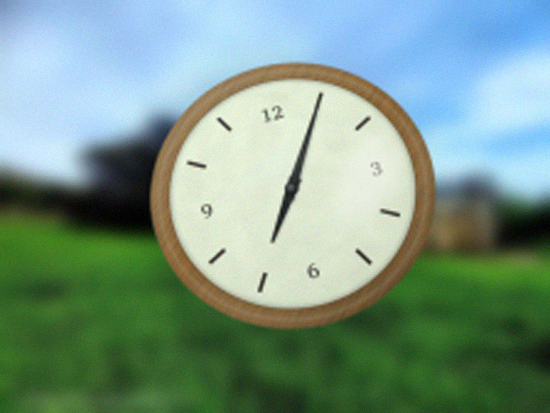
7:05
